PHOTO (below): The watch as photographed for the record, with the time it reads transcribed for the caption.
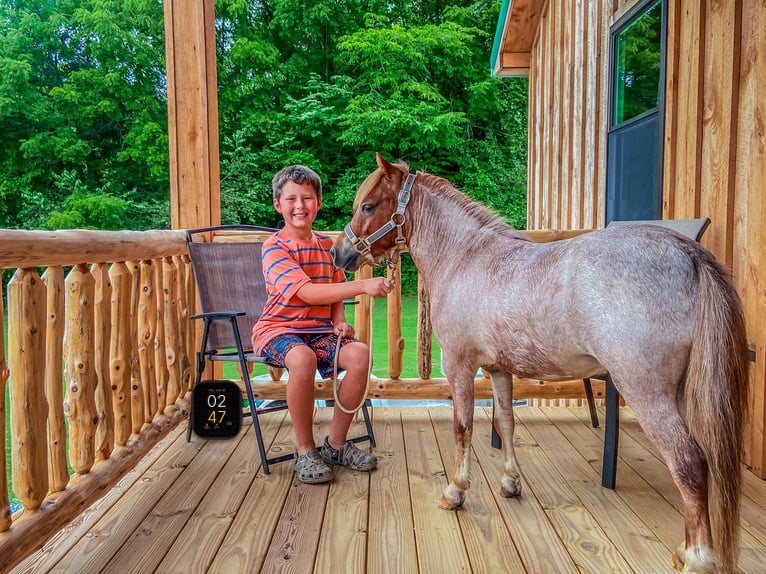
2:47
